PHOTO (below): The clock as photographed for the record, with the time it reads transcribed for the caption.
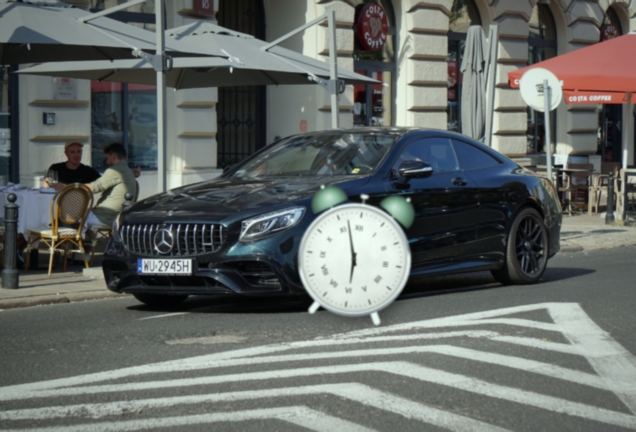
5:57
